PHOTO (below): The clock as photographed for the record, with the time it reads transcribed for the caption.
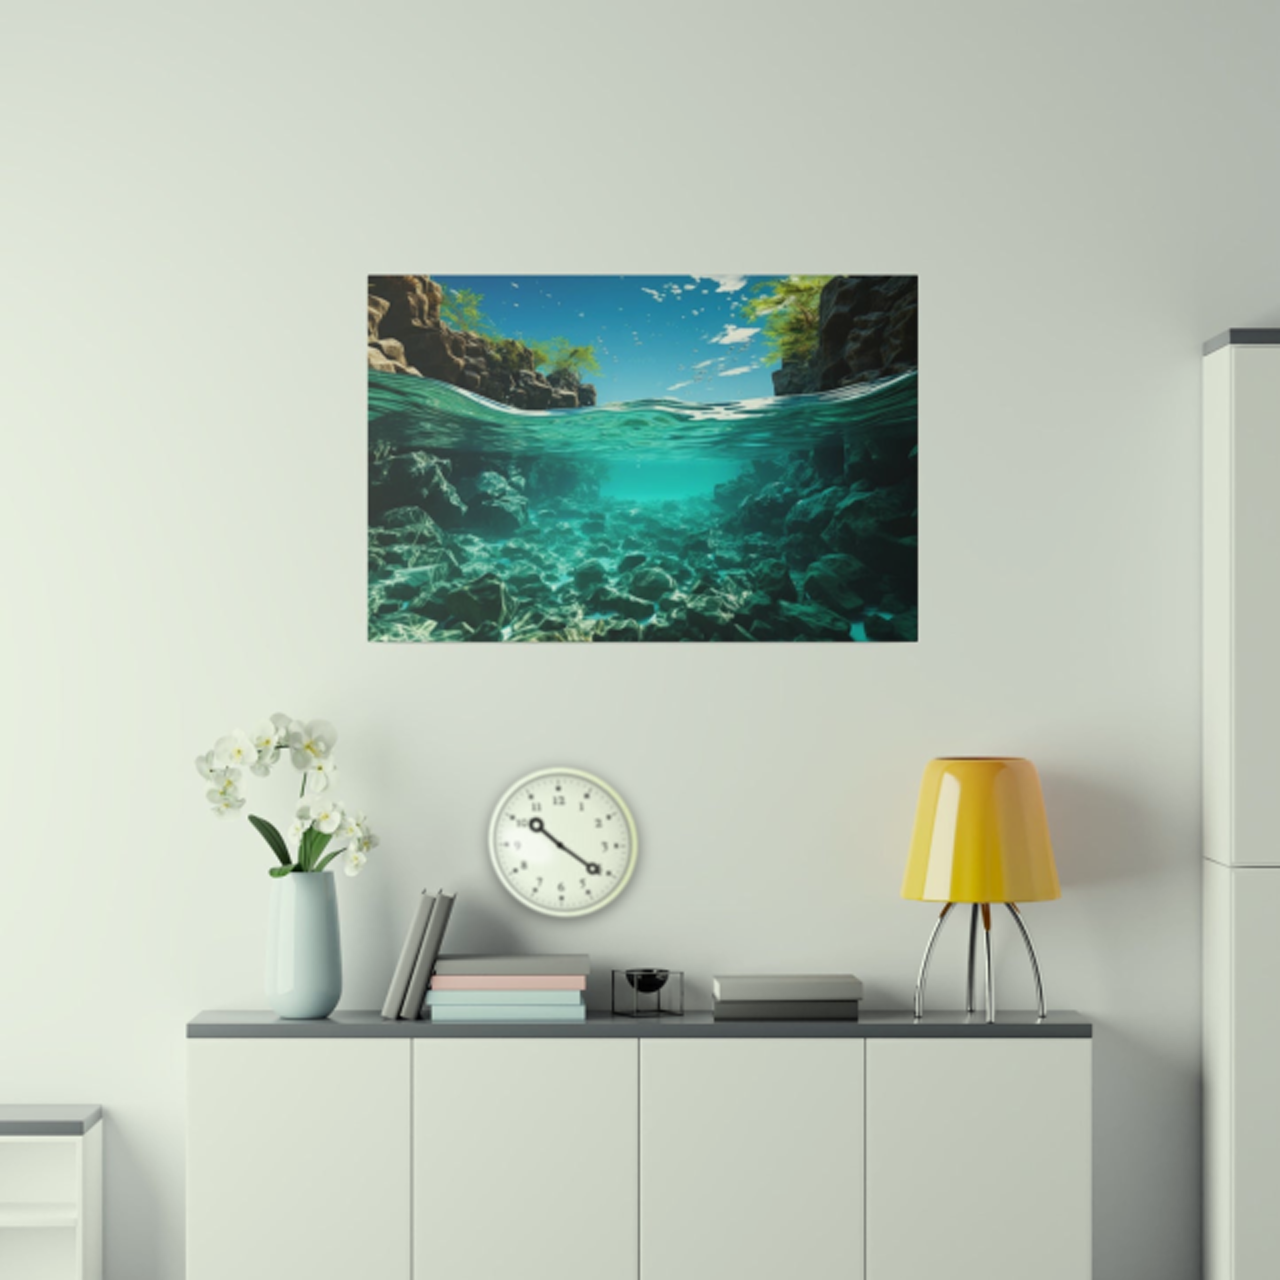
10:21
